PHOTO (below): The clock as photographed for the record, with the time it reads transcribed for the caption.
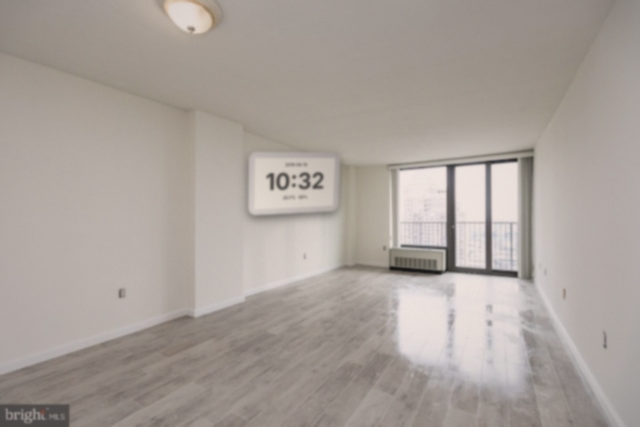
10:32
